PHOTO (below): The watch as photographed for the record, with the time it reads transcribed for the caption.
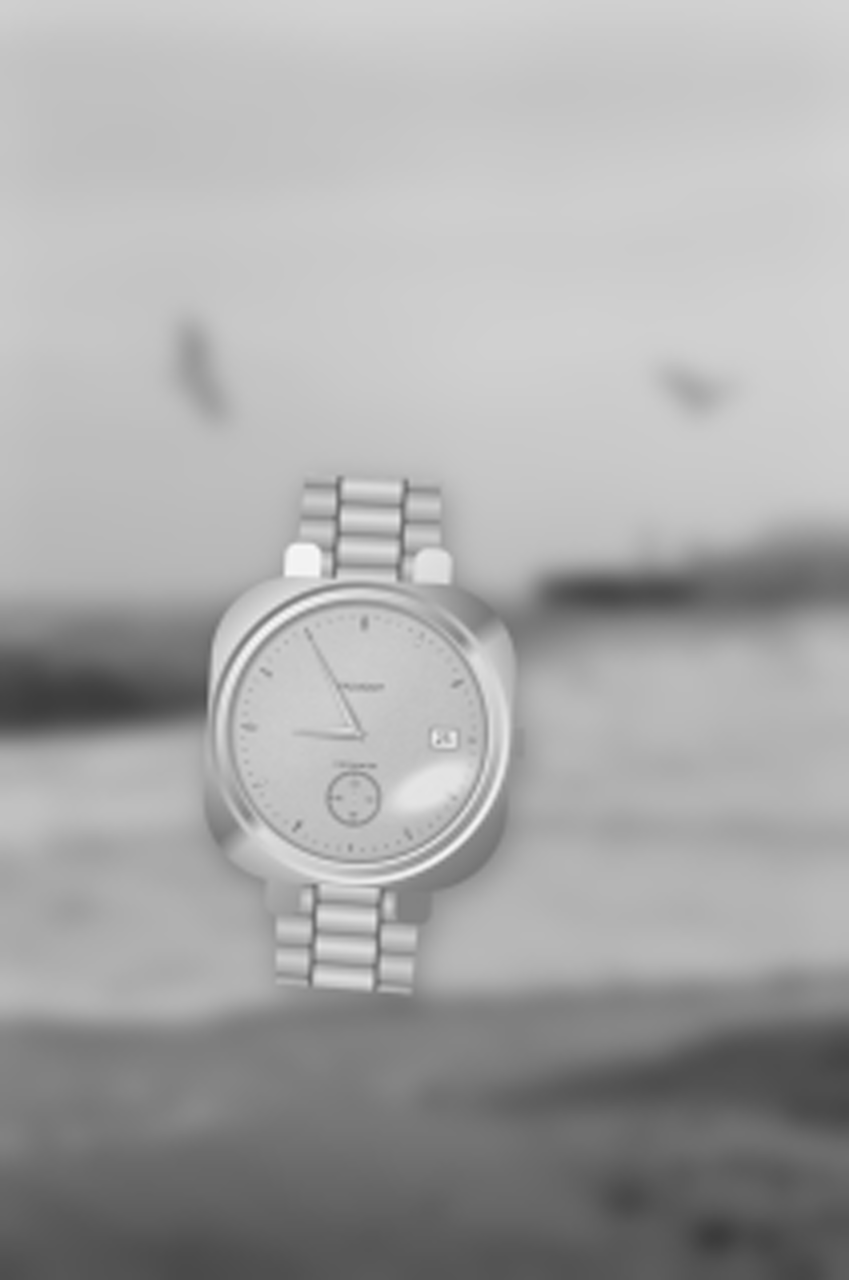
8:55
